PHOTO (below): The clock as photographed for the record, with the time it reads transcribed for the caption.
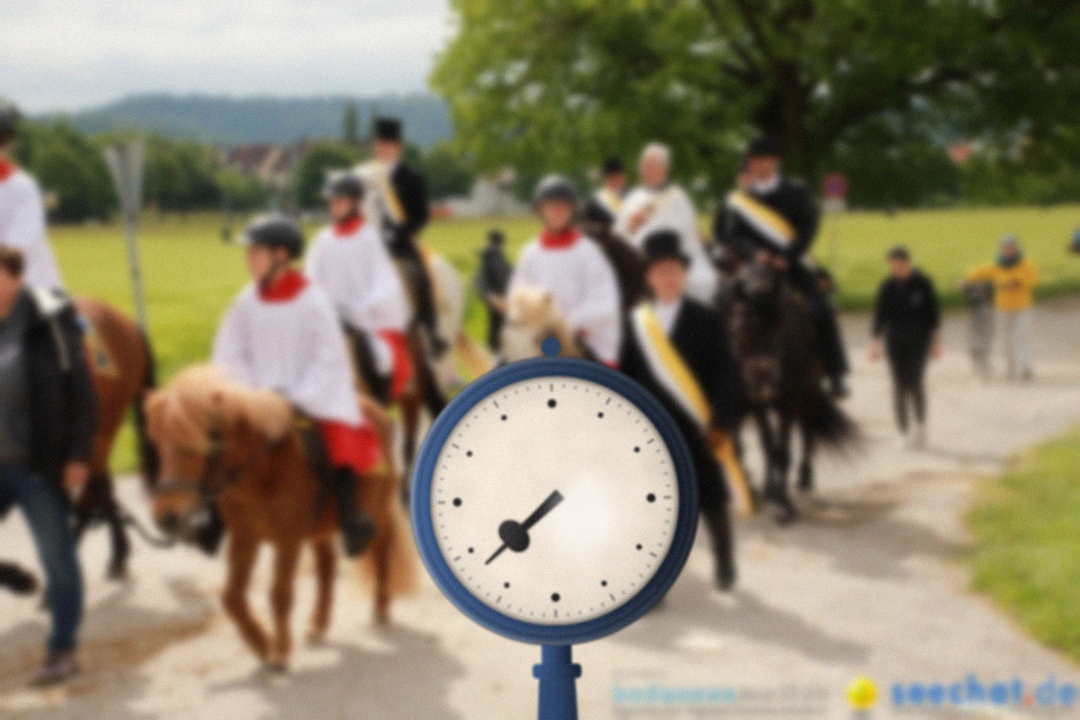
7:38
